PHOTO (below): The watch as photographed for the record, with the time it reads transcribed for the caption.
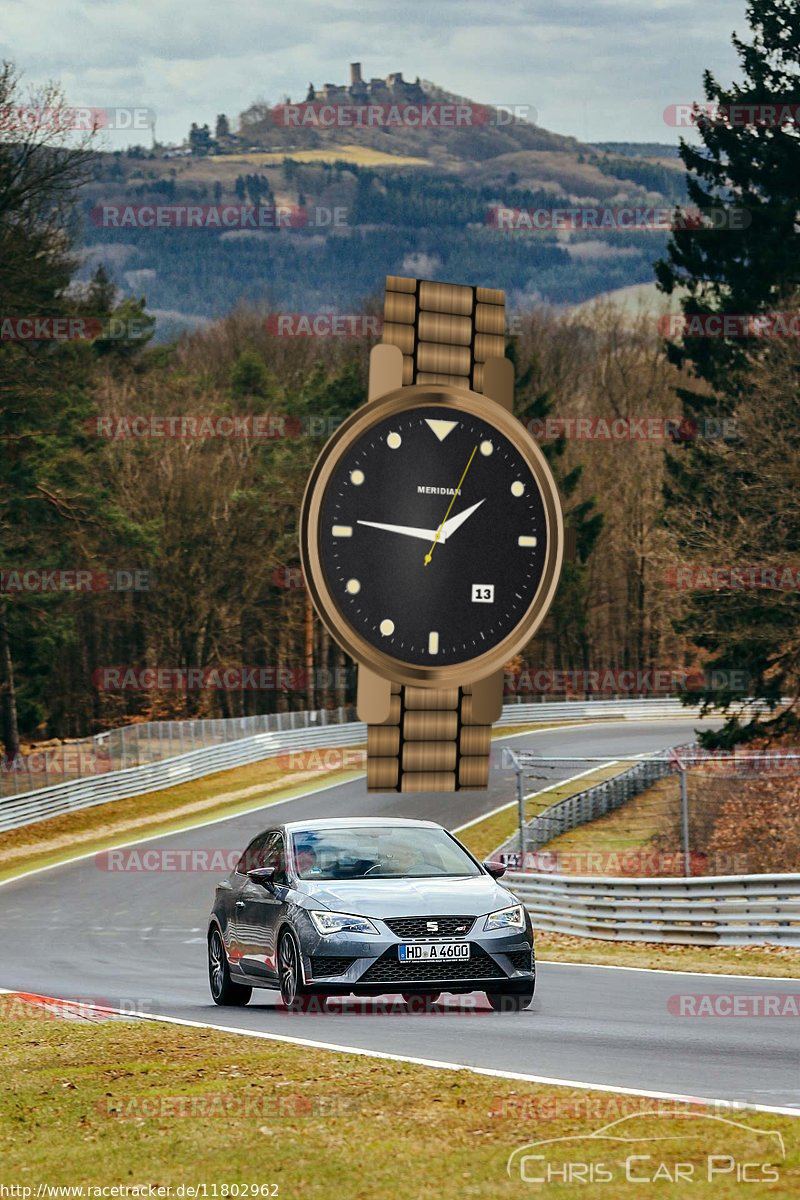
1:46:04
